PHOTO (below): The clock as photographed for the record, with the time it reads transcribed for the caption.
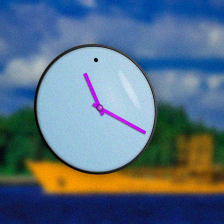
11:20
